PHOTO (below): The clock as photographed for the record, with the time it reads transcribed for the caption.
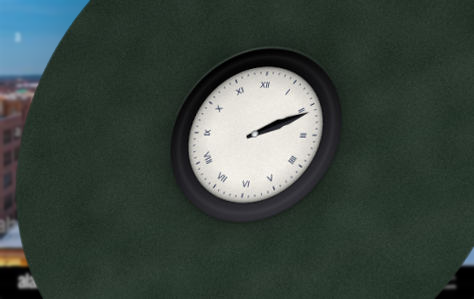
2:11
